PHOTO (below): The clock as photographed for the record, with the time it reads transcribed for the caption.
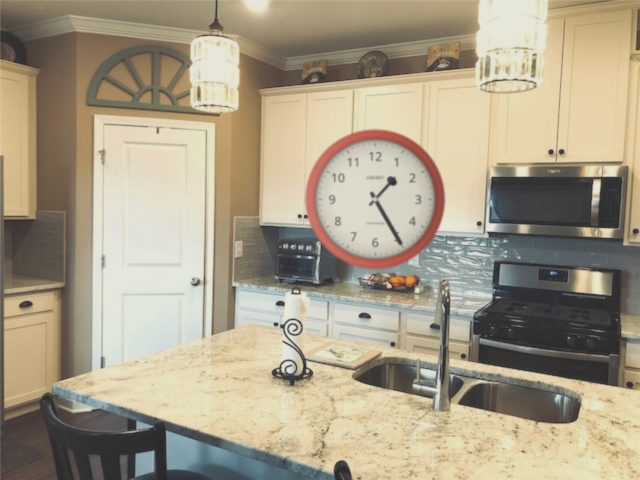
1:25
